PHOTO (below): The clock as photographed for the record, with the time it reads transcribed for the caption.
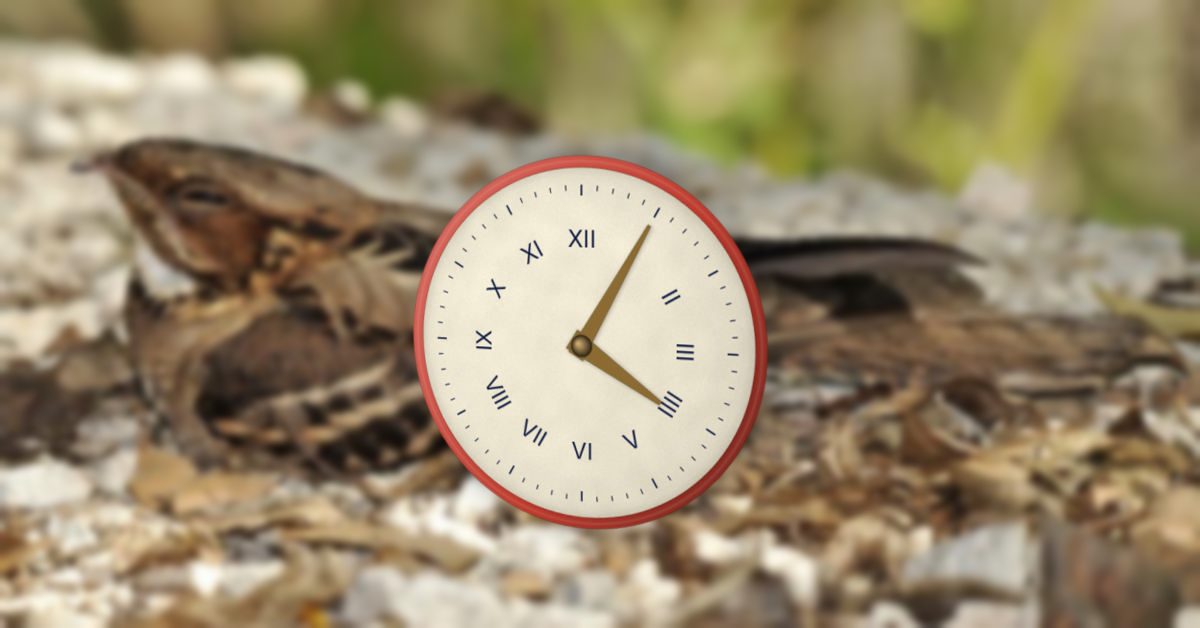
4:05
